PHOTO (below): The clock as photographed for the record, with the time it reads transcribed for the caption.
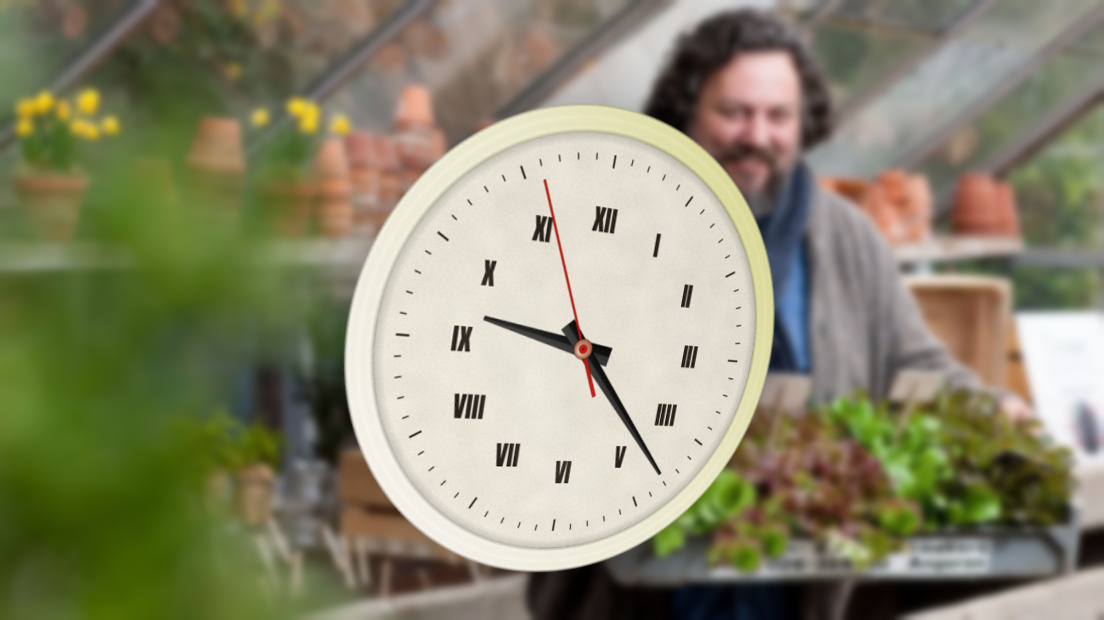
9:22:56
